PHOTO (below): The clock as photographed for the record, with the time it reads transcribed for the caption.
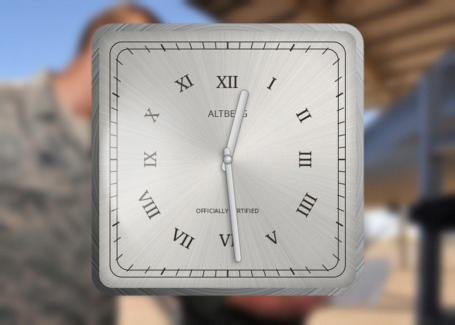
12:29
